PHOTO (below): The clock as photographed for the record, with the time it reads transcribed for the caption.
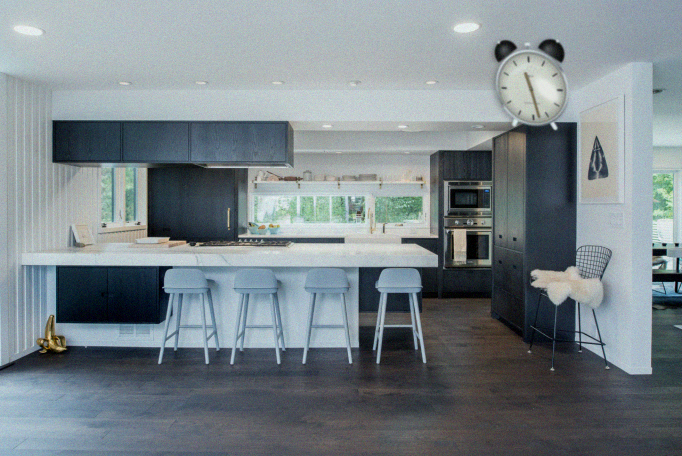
11:28
